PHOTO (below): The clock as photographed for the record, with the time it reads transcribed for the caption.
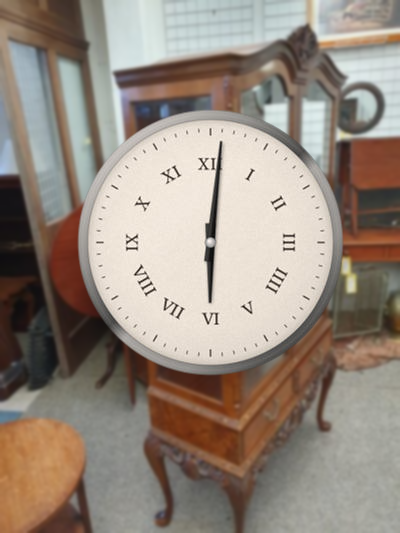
6:01
